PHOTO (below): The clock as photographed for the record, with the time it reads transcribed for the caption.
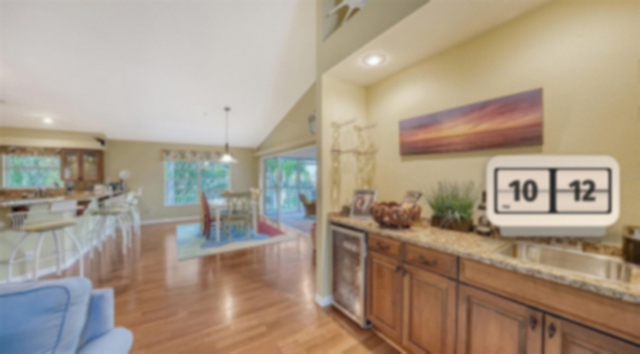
10:12
